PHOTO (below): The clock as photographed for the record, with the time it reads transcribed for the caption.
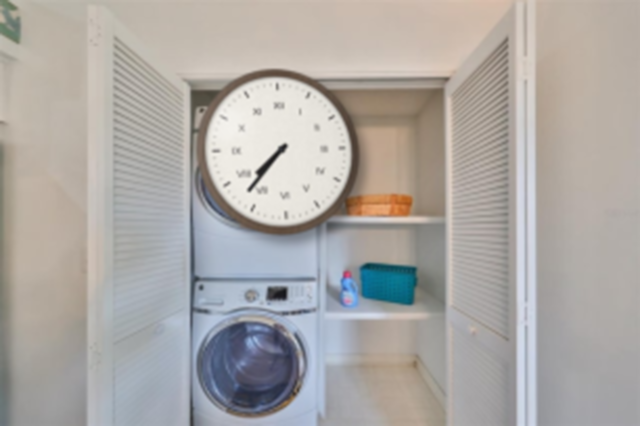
7:37
